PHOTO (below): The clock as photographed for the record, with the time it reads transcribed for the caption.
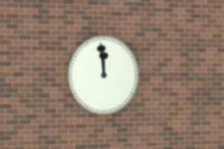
11:59
